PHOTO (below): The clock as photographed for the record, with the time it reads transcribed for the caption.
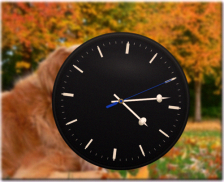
4:13:10
